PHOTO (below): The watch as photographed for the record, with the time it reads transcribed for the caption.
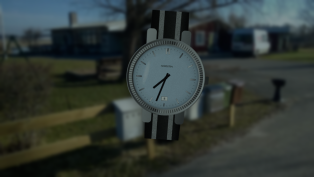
7:33
